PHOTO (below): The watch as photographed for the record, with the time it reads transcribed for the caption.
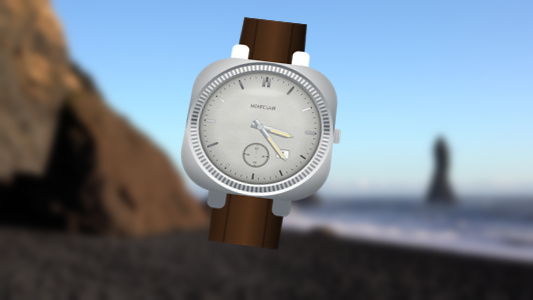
3:23
